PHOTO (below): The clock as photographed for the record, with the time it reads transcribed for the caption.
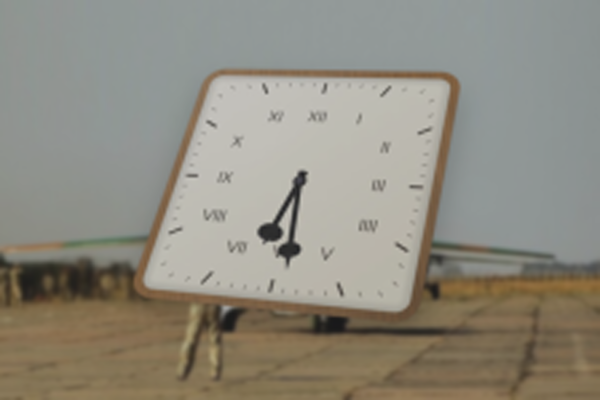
6:29
